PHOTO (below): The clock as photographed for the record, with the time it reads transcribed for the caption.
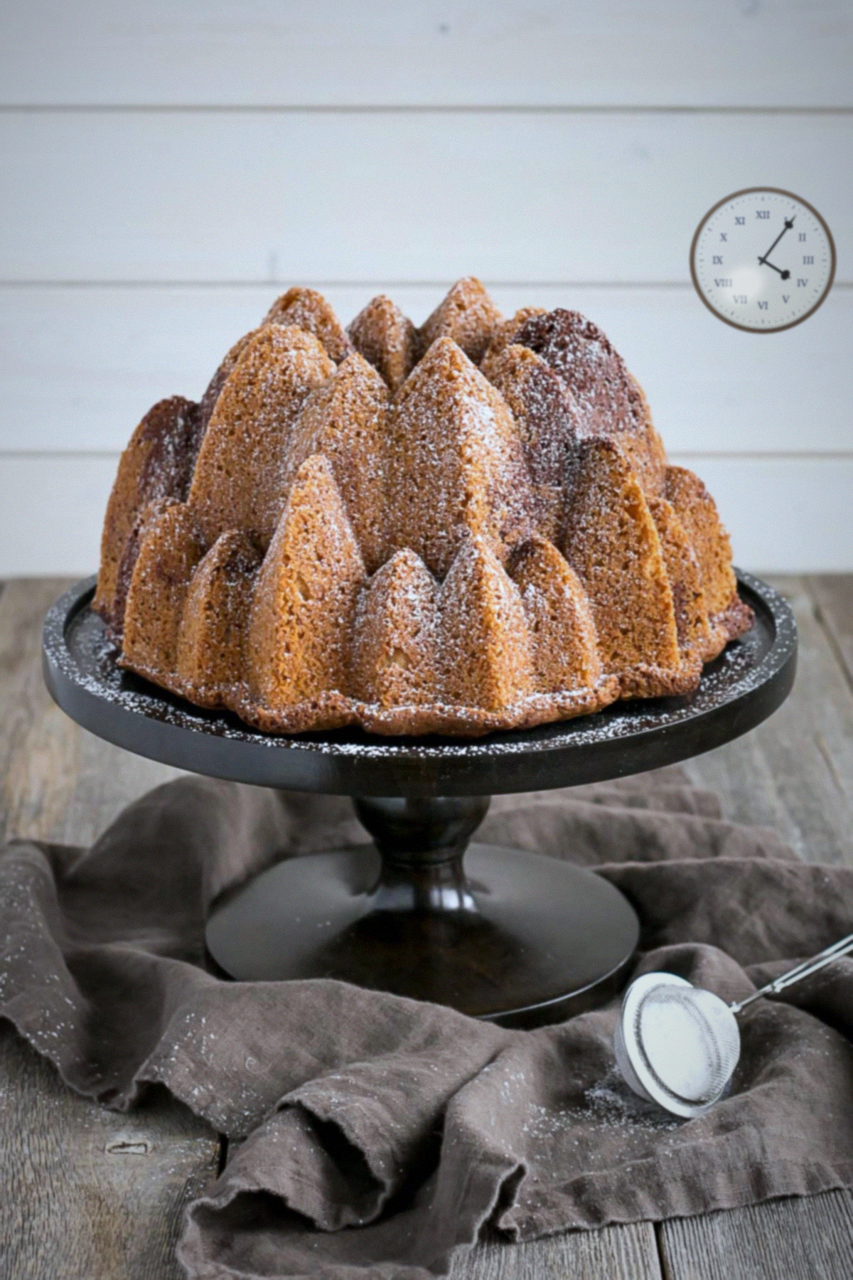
4:06
